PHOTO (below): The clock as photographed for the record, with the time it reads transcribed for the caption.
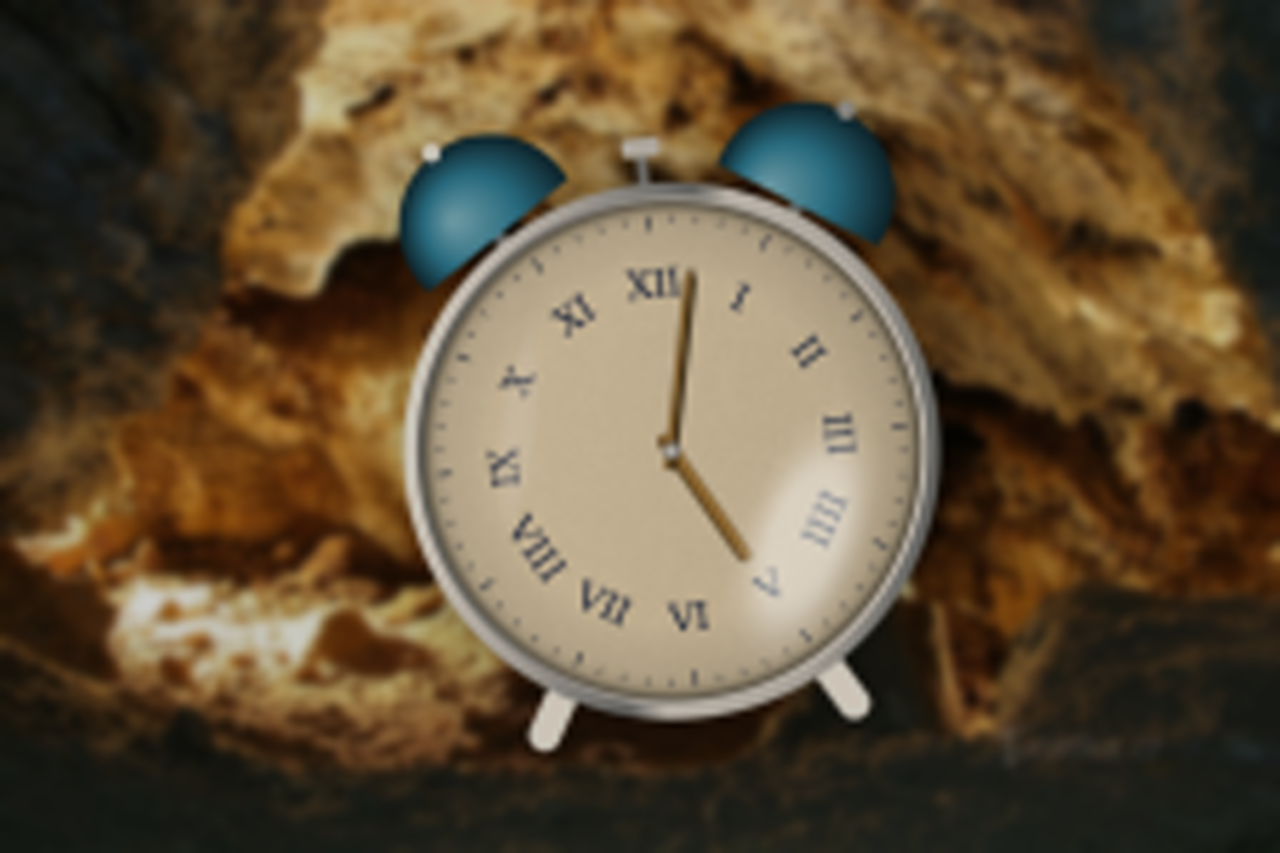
5:02
